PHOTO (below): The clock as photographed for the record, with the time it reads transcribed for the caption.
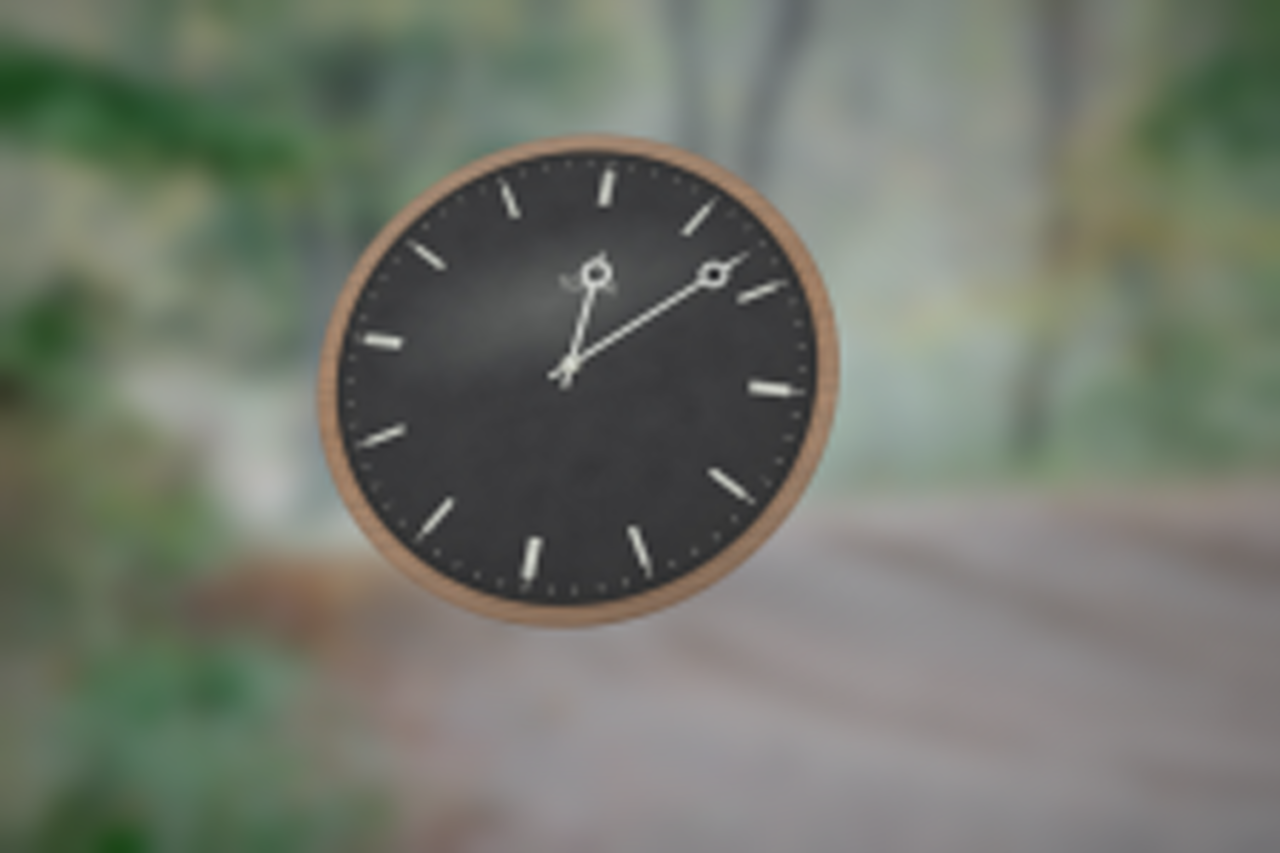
12:08
